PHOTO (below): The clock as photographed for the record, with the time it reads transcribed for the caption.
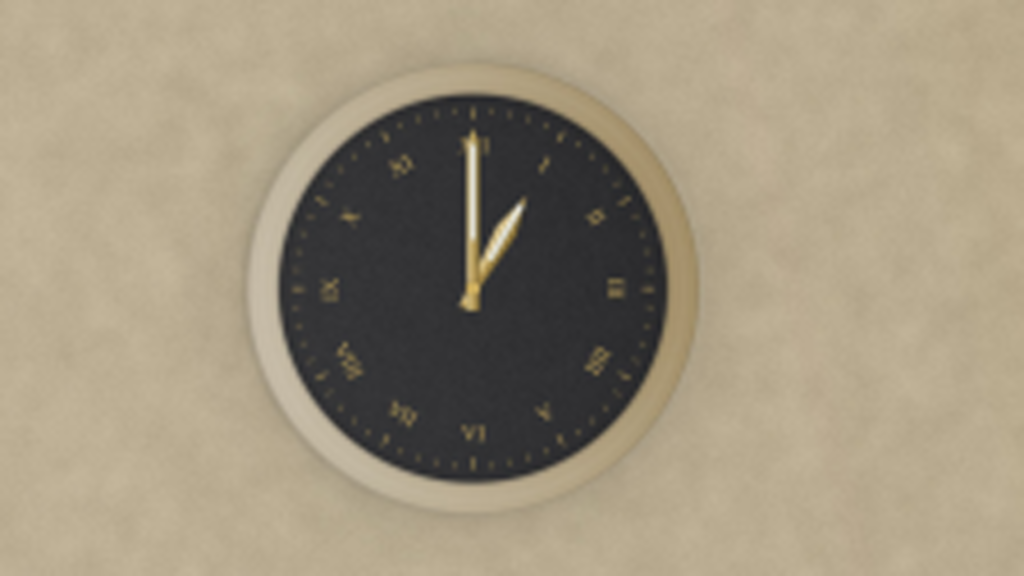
1:00
